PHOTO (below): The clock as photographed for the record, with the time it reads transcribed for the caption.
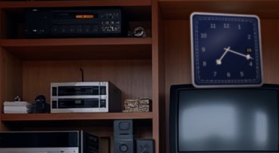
7:18
